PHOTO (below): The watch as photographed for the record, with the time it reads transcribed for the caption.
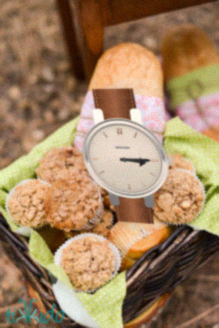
3:15
